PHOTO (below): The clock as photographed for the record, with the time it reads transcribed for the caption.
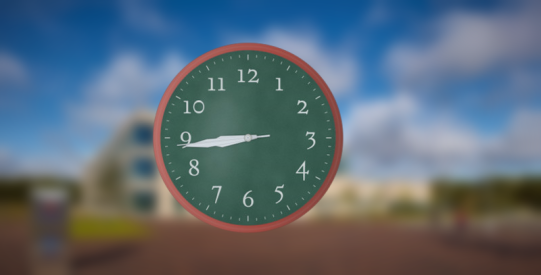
8:43:44
